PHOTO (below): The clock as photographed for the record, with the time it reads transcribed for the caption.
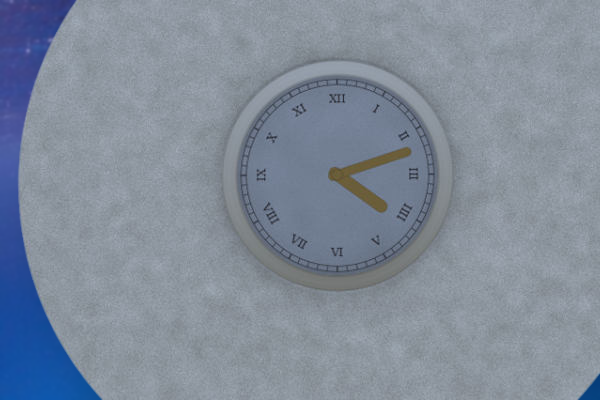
4:12
